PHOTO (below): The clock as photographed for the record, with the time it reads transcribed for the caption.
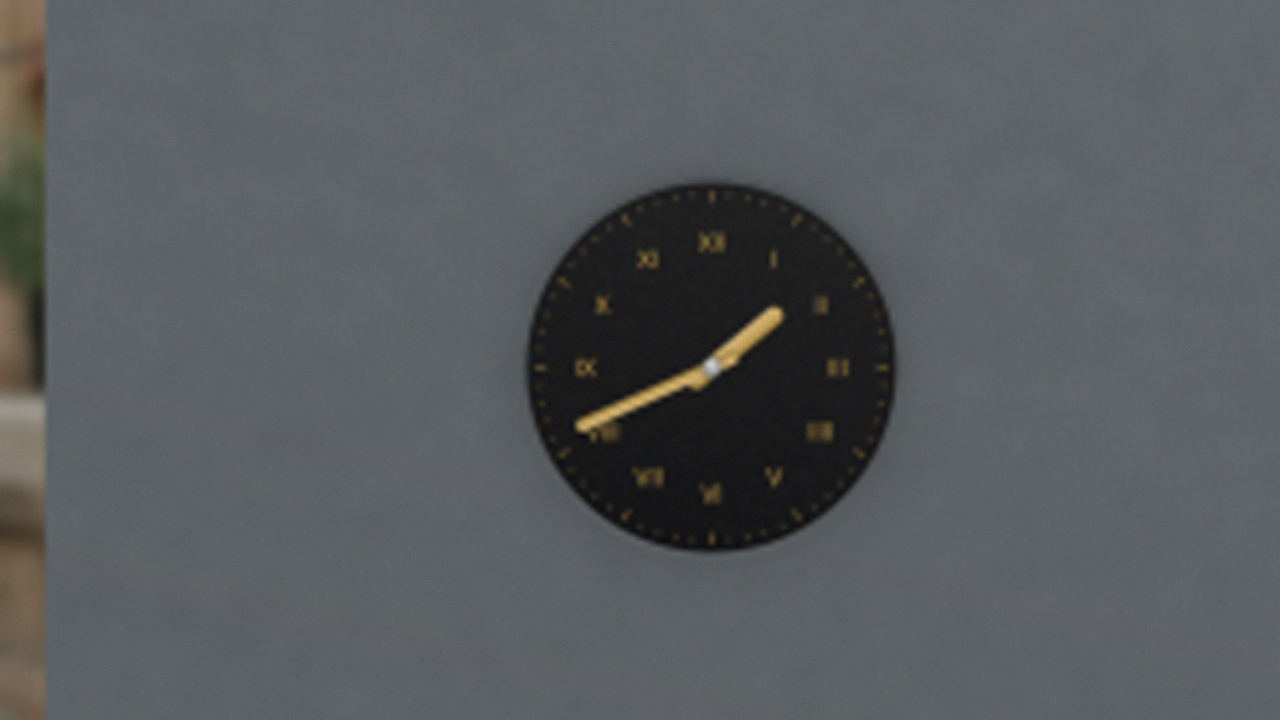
1:41
